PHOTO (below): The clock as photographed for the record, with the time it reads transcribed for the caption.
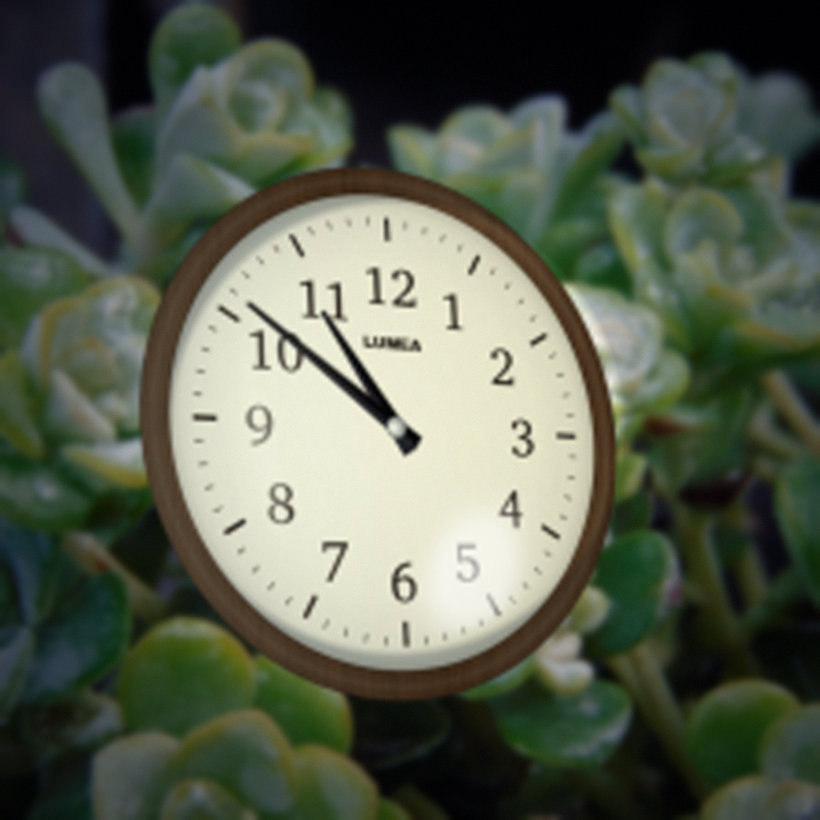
10:51
